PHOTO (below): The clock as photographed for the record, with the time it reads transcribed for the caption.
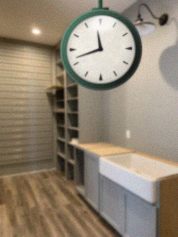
11:42
